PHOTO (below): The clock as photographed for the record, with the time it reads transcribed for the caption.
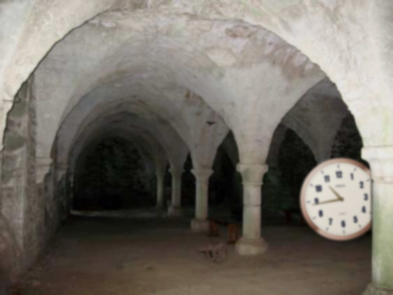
10:44
